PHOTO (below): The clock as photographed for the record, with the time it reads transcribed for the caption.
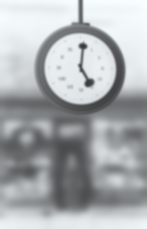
5:01
